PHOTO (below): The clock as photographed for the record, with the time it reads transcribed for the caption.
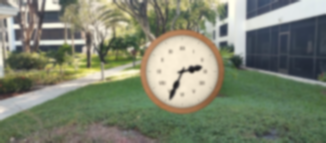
2:34
